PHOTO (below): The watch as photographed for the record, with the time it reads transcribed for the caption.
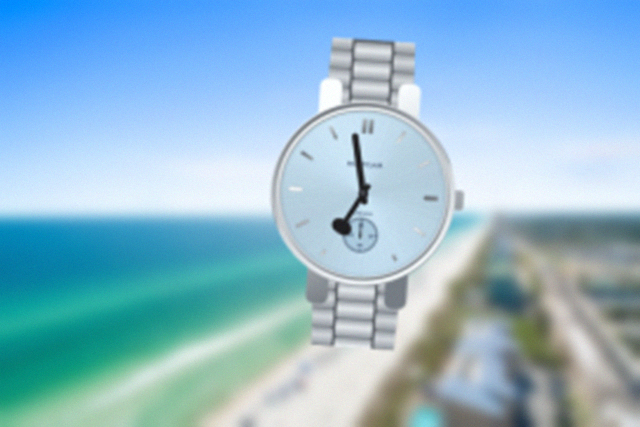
6:58
